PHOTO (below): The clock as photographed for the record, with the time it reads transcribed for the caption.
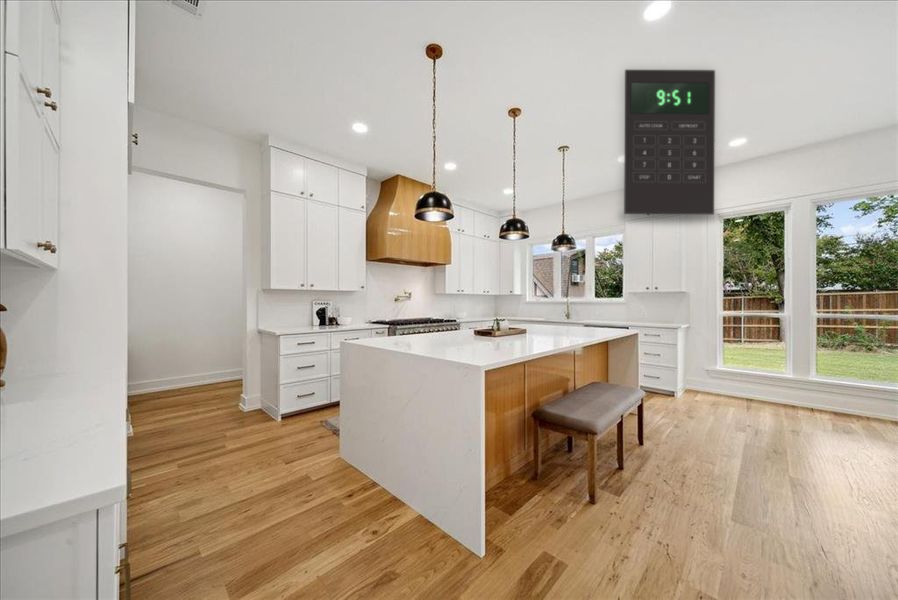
9:51
